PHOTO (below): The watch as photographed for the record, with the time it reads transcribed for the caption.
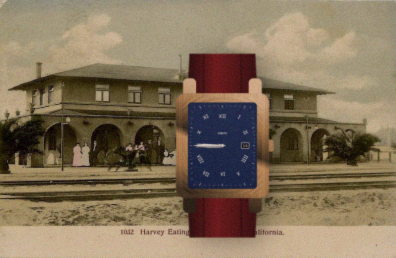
8:45
